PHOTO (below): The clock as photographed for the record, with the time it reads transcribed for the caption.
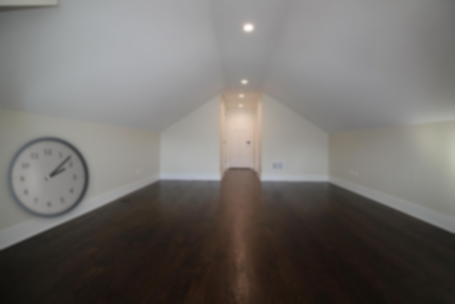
2:08
